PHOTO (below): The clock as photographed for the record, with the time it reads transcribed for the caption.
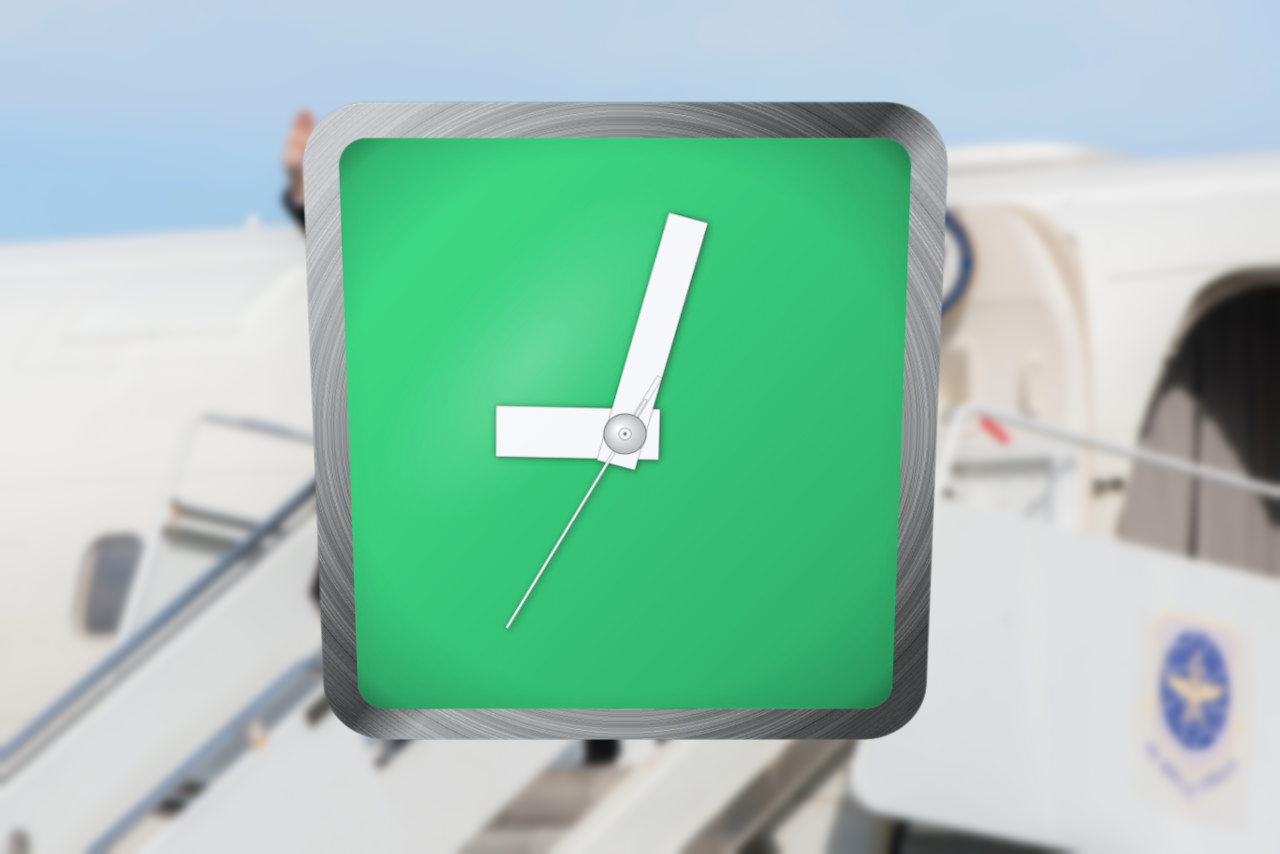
9:02:35
